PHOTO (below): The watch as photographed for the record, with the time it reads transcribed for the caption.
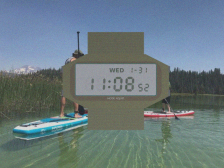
11:08:52
